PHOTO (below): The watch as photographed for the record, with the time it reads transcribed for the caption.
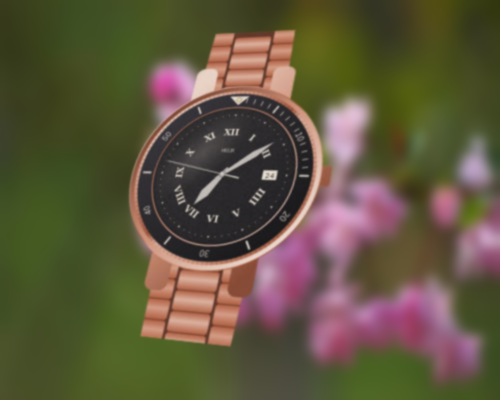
7:08:47
